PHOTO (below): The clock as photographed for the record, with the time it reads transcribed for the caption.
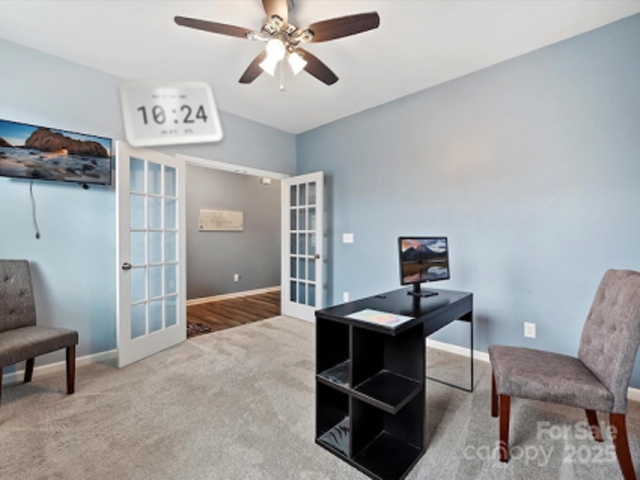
10:24
